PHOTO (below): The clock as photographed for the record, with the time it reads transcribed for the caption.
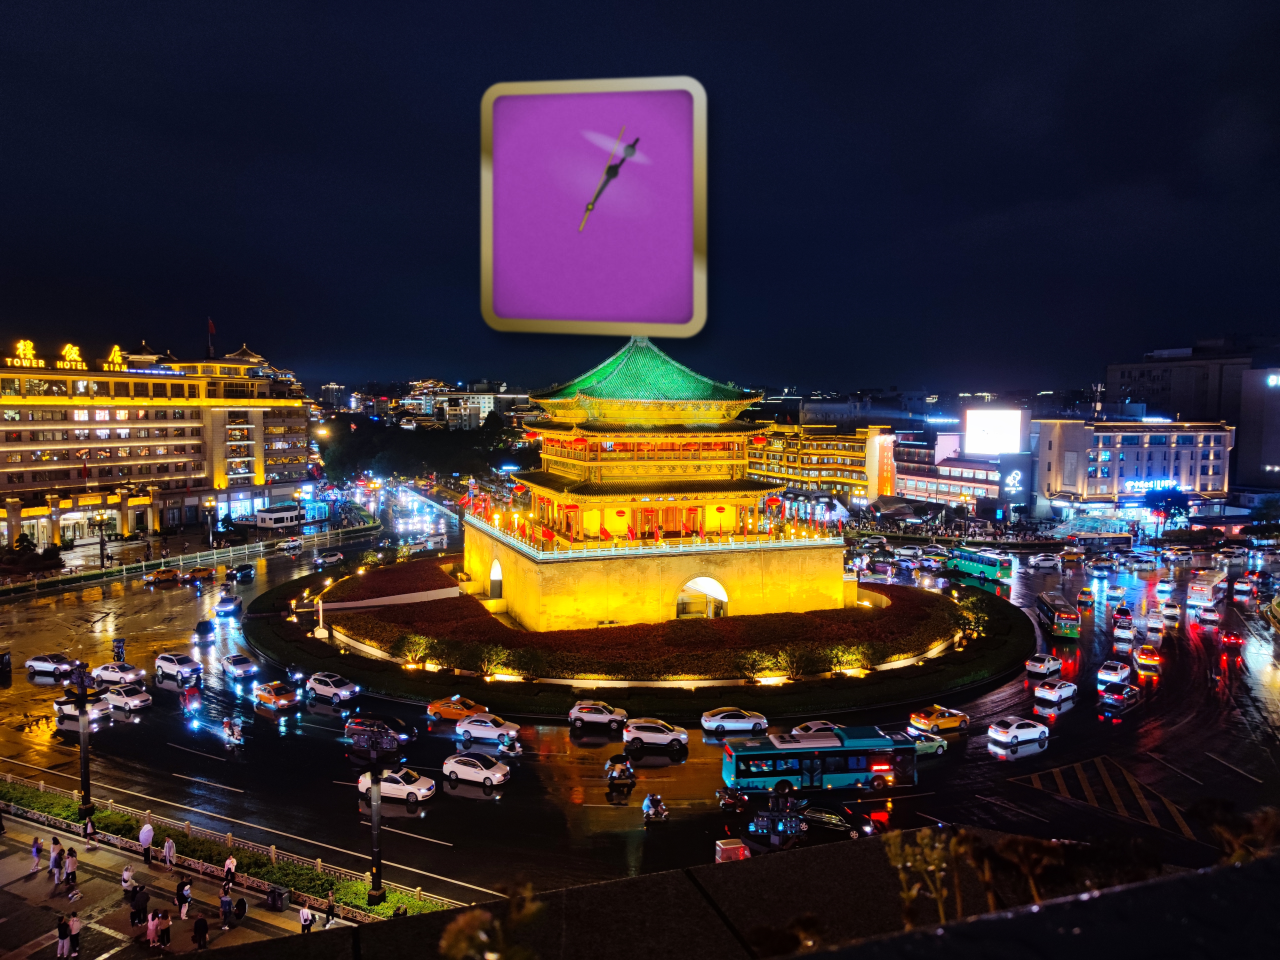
1:06:04
